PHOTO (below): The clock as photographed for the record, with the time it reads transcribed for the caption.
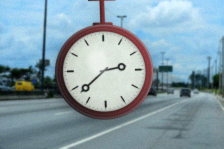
2:38
